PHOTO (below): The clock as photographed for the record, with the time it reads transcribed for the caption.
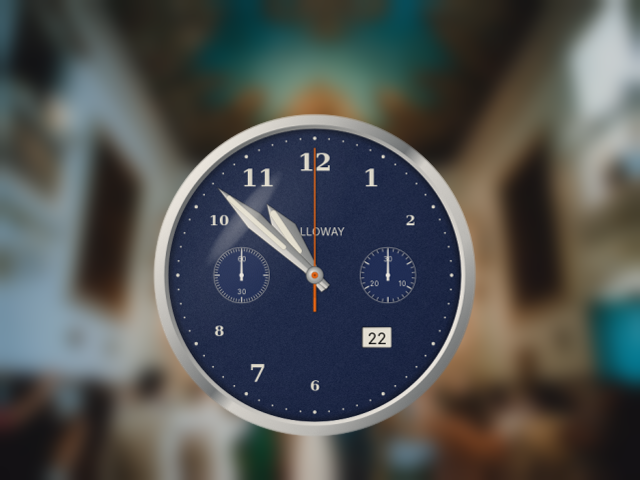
10:52
